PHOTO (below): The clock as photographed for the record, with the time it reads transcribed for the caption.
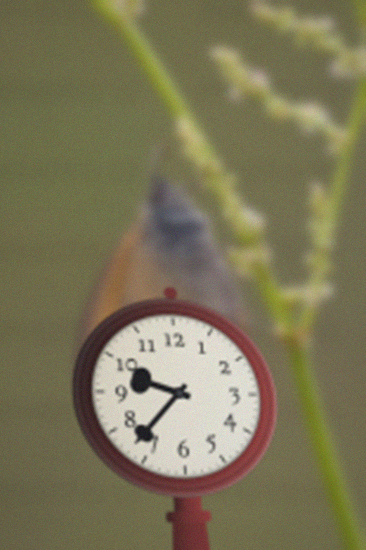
9:37
